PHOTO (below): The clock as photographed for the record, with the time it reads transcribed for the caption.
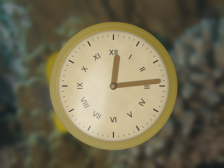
12:14
